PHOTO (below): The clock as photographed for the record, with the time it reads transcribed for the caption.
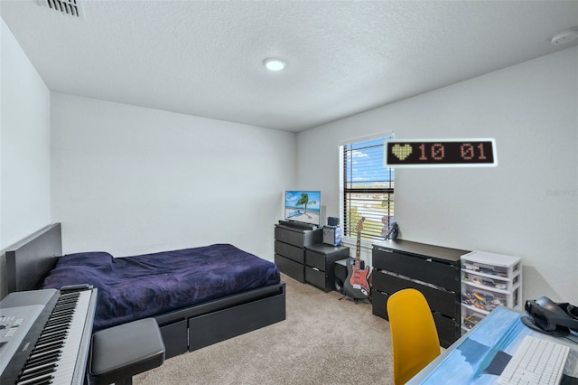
10:01
